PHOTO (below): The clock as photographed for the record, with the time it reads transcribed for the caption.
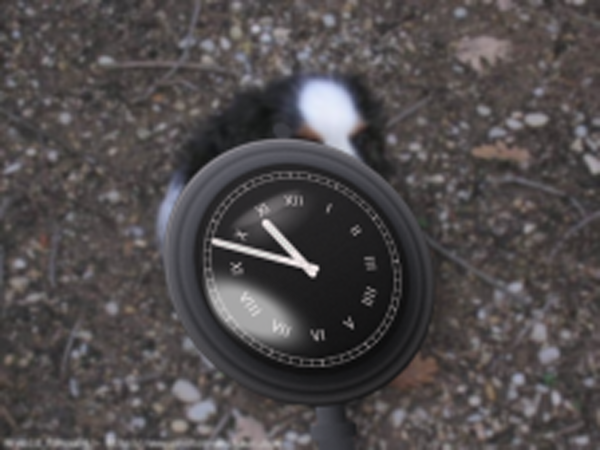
10:48
